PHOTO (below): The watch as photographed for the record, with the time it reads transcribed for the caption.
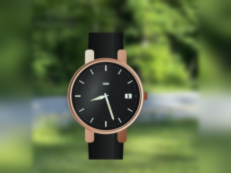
8:27
